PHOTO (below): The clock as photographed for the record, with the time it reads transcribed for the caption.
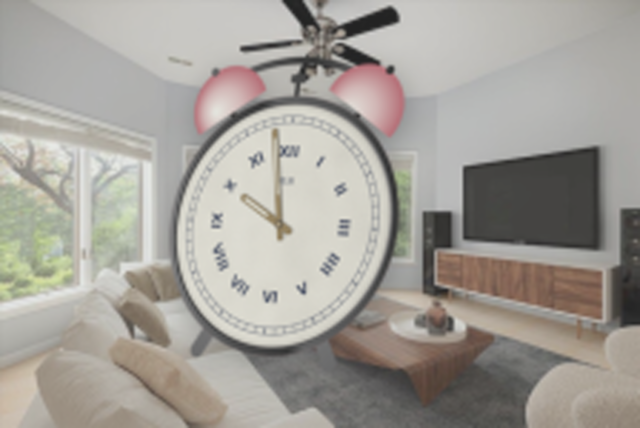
9:58
